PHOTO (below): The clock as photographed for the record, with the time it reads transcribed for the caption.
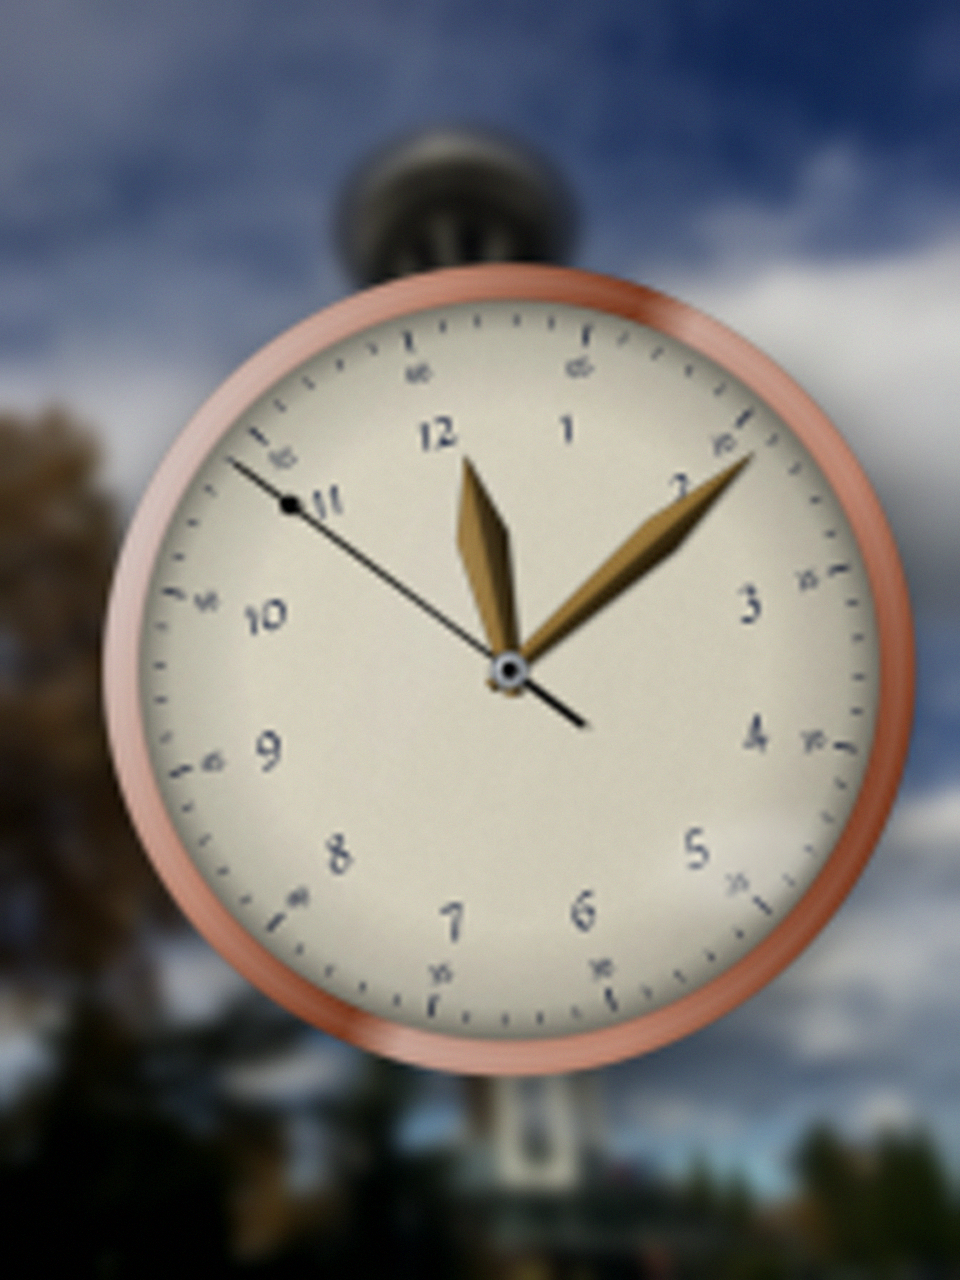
12:10:54
